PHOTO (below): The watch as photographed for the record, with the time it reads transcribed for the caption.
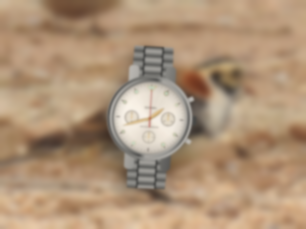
1:42
